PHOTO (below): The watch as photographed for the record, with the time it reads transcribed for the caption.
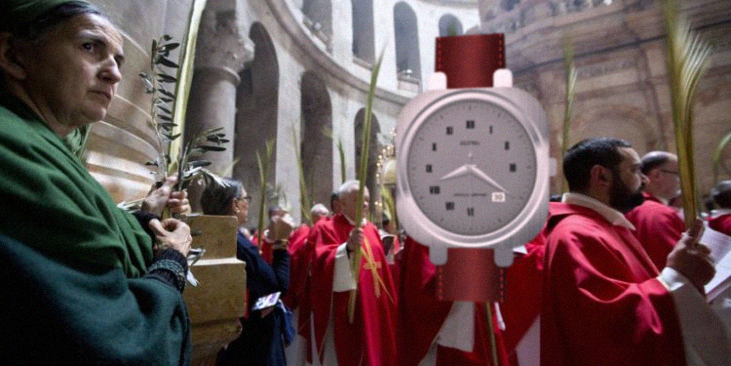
8:20:30
